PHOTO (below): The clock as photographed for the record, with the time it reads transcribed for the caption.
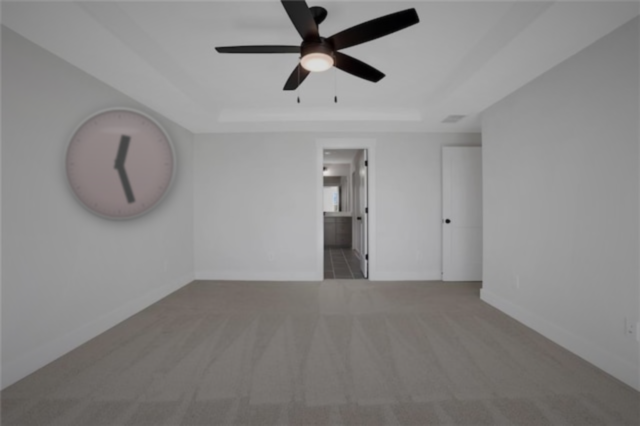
12:27
